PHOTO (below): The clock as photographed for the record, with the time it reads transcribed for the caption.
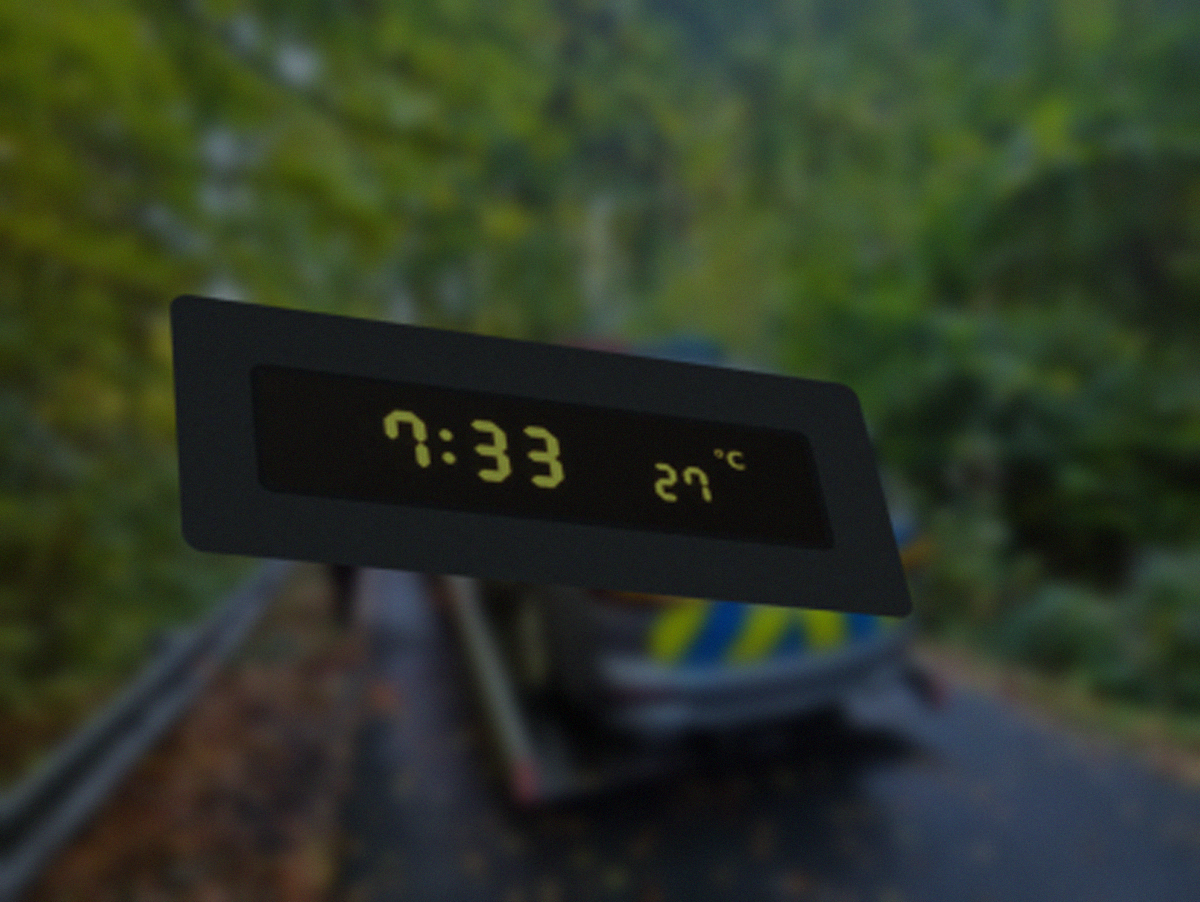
7:33
